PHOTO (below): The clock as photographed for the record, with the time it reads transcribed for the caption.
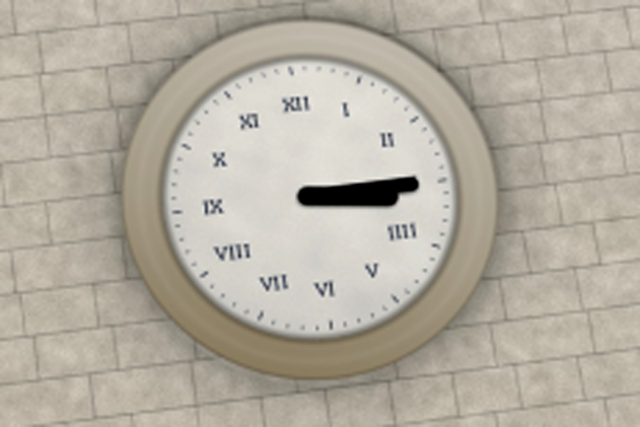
3:15
